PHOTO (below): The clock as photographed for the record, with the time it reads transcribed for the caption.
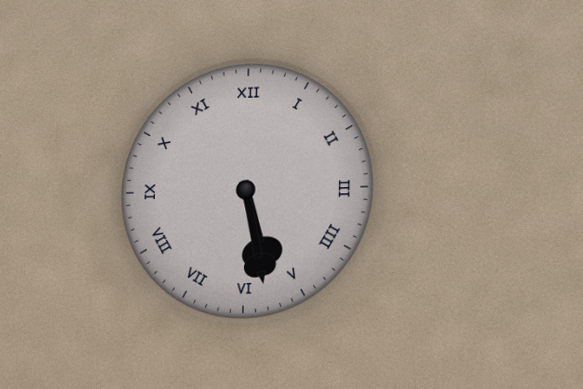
5:28
